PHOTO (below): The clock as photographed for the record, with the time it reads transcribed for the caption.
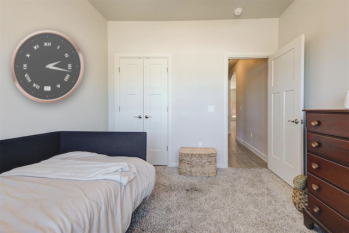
2:17
